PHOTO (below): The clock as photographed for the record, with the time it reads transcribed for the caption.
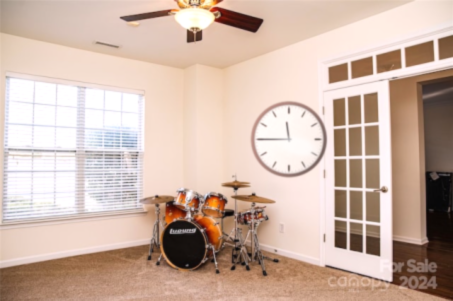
11:45
